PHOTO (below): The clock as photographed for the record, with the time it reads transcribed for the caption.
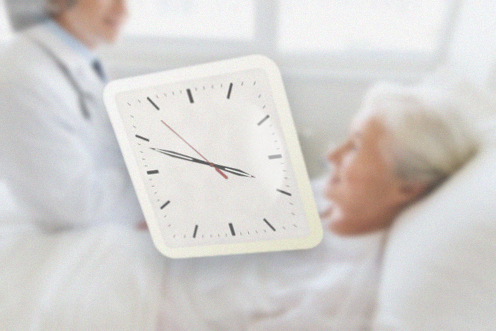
3:48:54
